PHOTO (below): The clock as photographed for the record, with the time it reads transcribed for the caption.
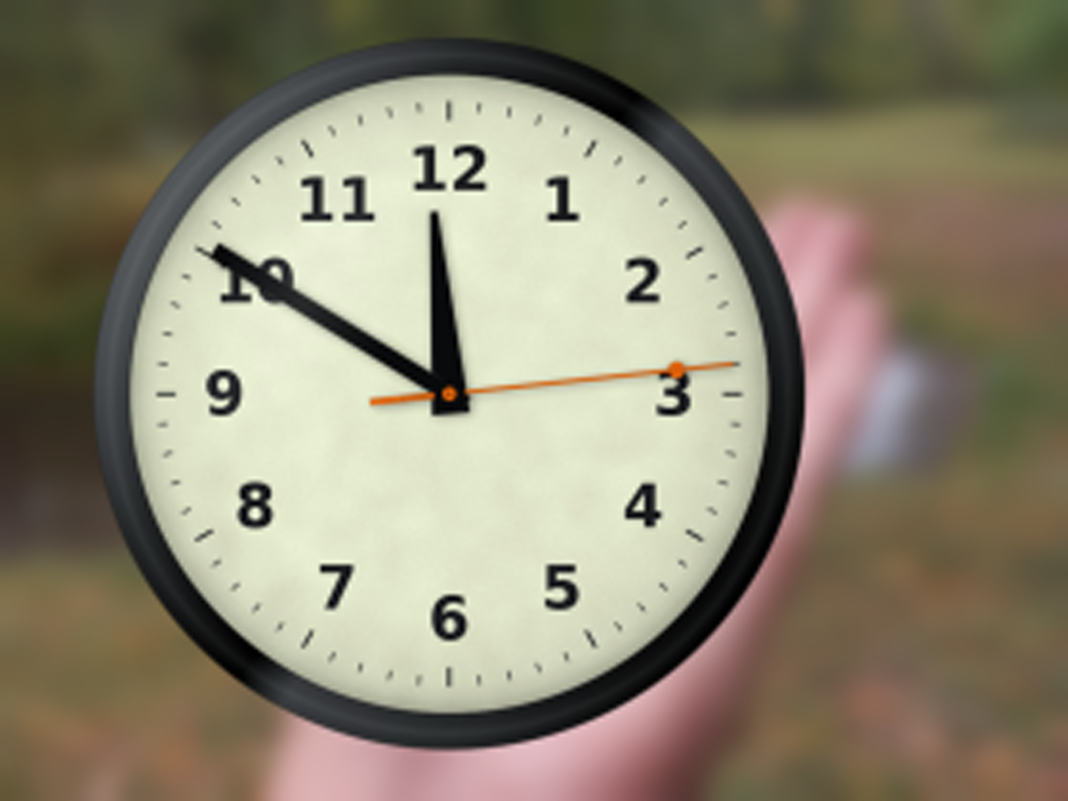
11:50:14
